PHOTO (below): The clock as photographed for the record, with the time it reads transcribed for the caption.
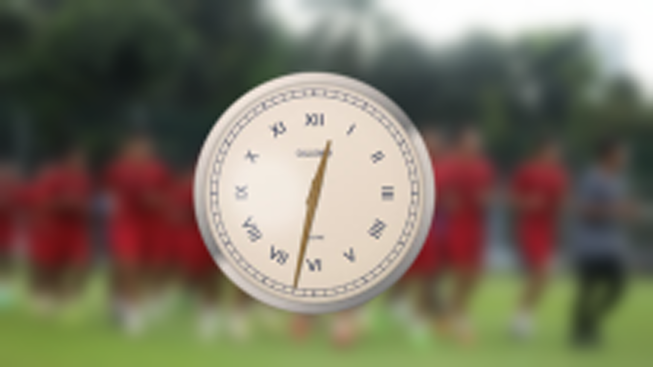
12:32
